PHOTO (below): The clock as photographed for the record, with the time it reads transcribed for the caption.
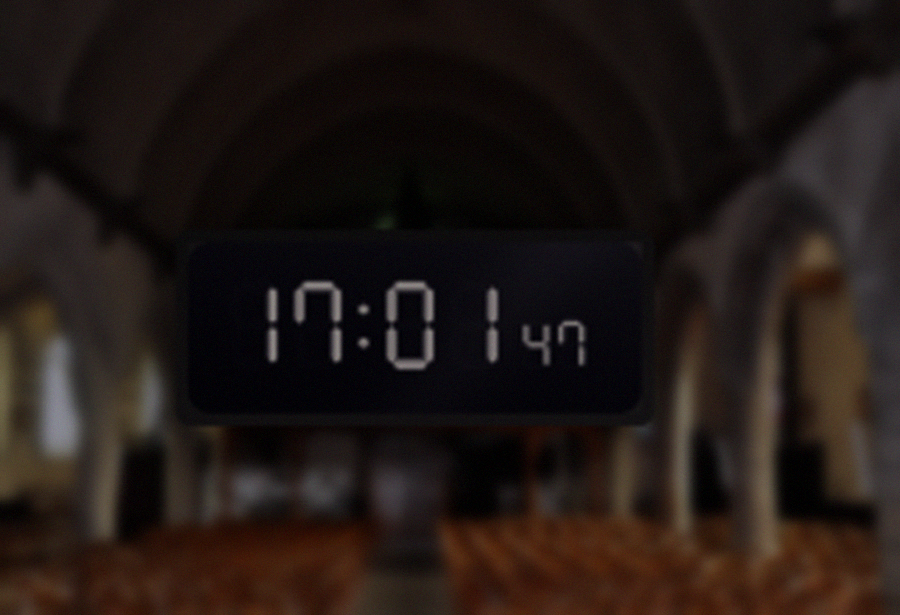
17:01:47
